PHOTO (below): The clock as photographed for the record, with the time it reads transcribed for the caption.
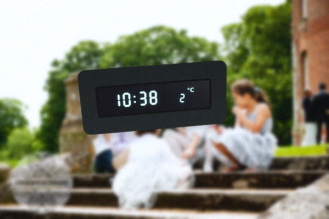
10:38
